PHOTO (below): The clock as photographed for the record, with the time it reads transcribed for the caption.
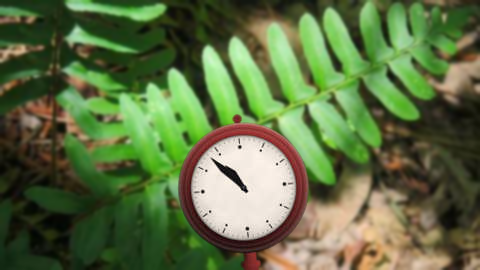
10:53
